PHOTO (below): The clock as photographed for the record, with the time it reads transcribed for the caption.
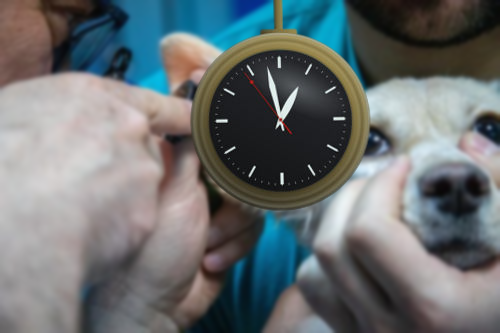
12:57:54
